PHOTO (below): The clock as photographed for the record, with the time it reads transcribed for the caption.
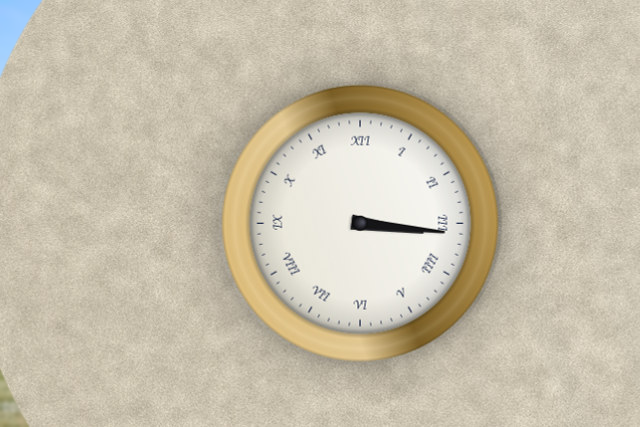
3:16
